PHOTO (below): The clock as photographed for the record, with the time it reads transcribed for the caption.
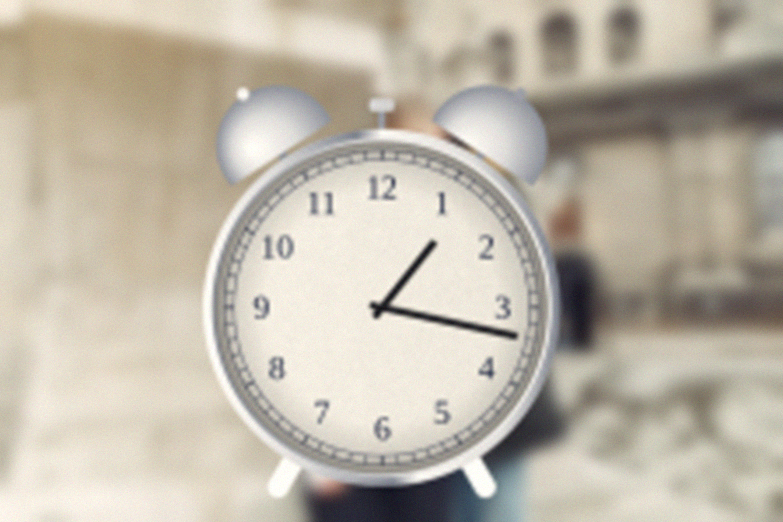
1:17
